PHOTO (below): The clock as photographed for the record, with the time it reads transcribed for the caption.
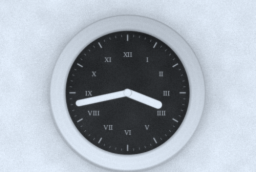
3:43
